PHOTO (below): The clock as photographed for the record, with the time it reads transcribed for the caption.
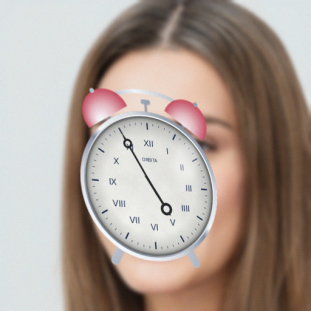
4:55
